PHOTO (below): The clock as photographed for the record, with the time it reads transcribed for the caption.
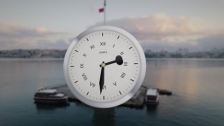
2:31
